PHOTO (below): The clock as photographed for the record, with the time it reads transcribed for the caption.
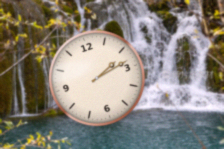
2:13
